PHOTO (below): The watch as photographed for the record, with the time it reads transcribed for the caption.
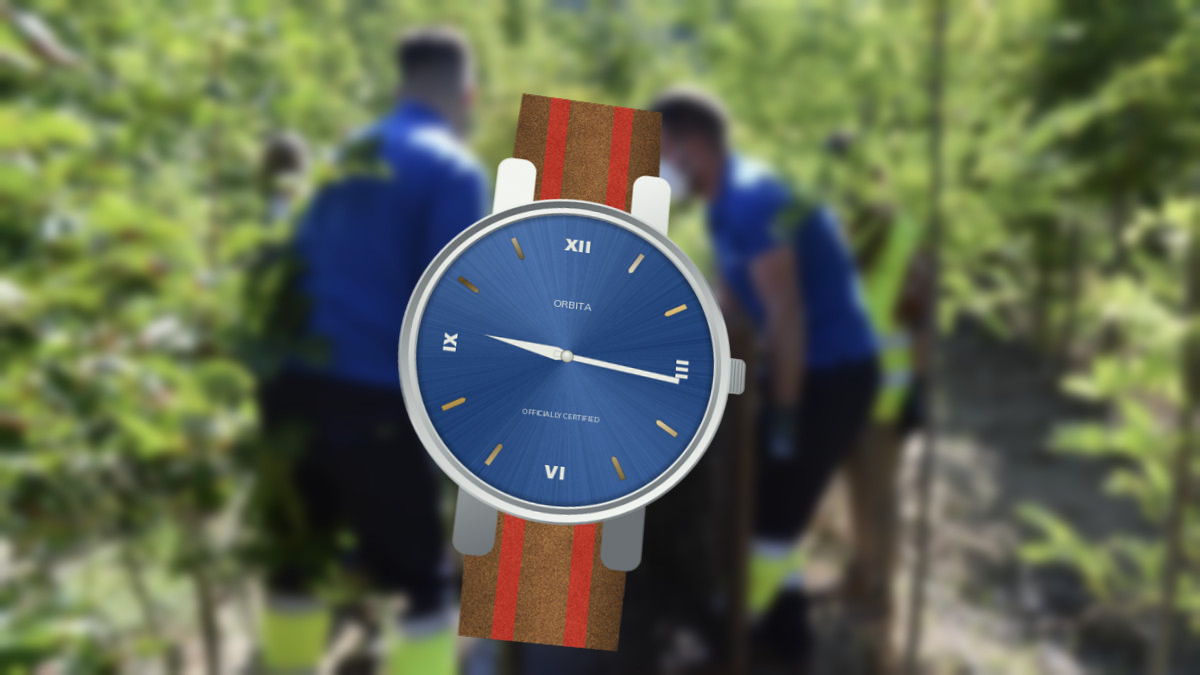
9:16
